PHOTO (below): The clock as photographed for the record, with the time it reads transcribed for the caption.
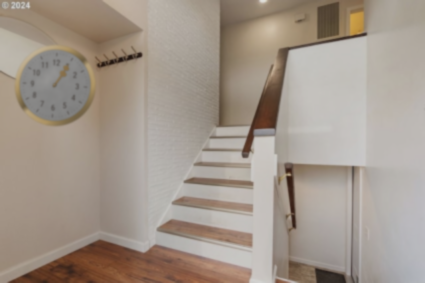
1:05
